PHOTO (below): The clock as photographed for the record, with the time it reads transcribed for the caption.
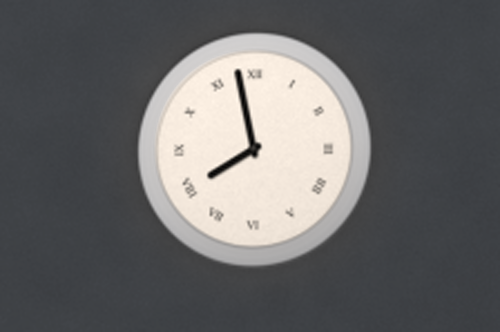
7:58
